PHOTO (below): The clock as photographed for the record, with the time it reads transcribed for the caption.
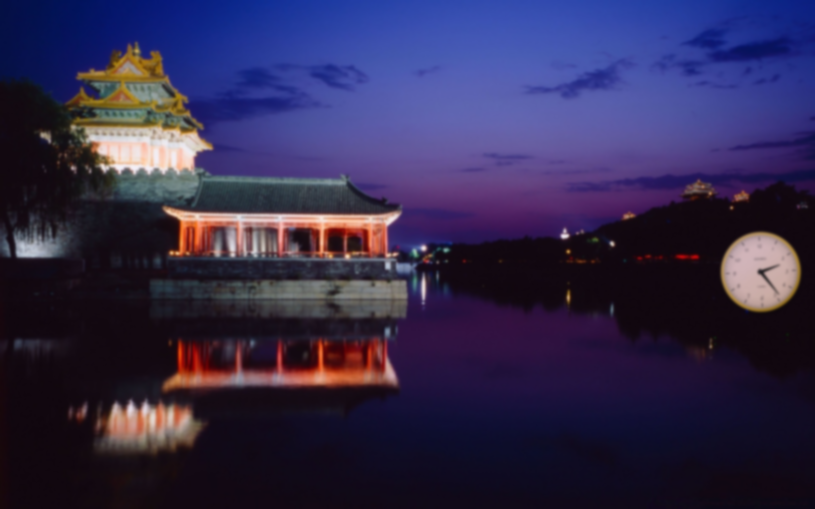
2:24
